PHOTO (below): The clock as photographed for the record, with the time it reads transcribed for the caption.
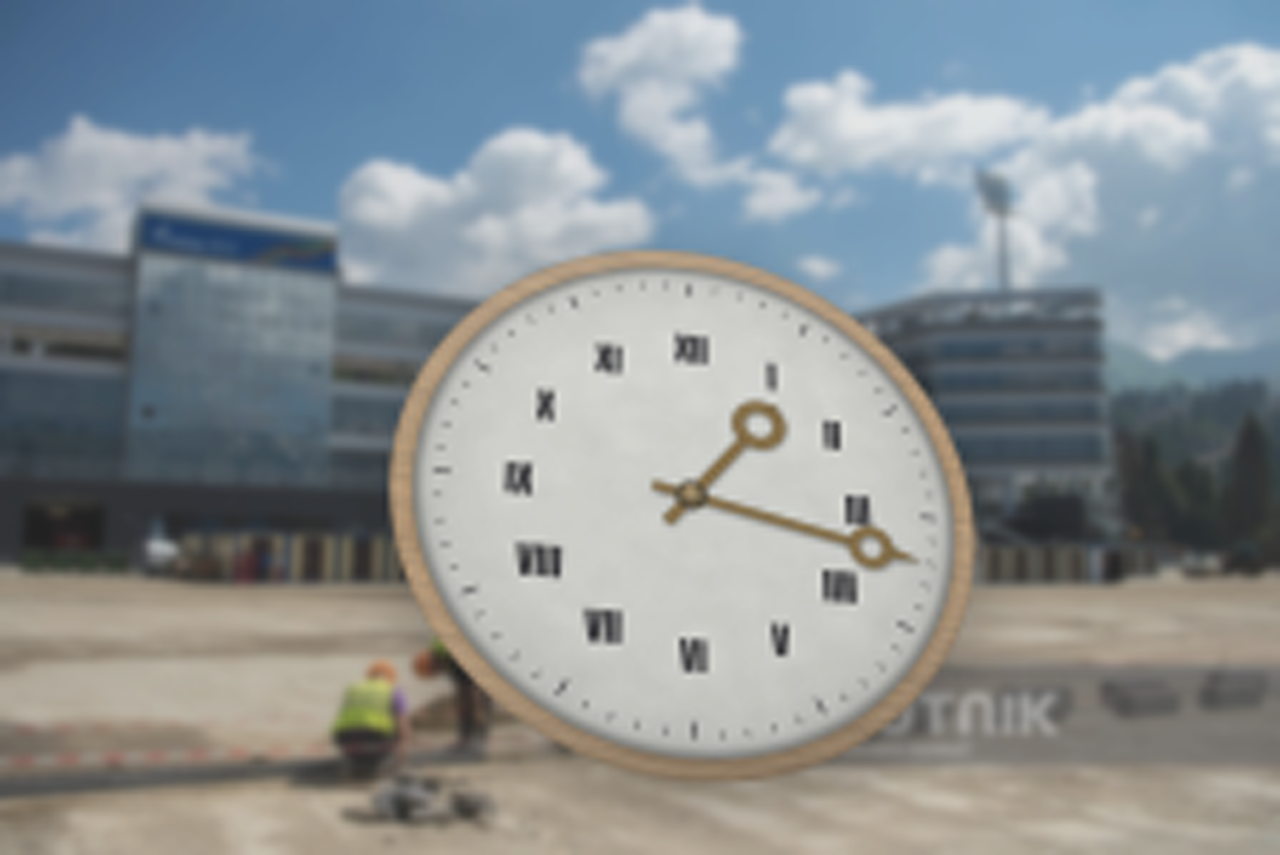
1:17
